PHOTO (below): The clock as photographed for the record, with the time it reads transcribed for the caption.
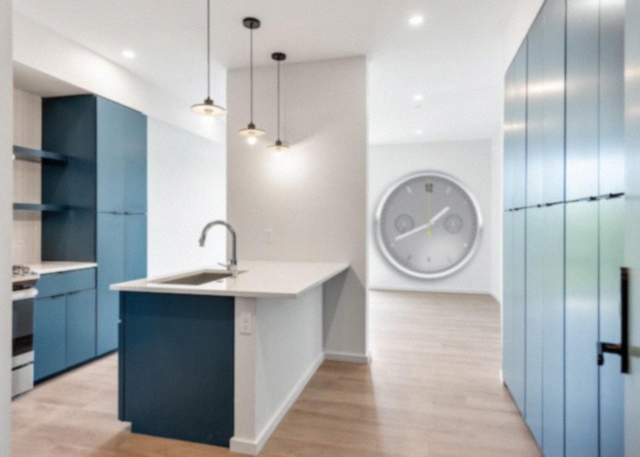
1:41
